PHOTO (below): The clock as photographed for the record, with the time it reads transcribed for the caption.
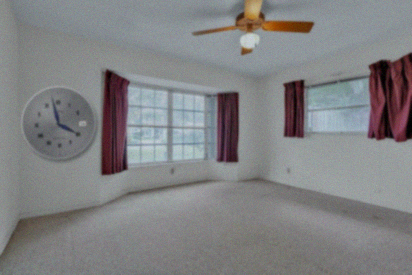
3:58
